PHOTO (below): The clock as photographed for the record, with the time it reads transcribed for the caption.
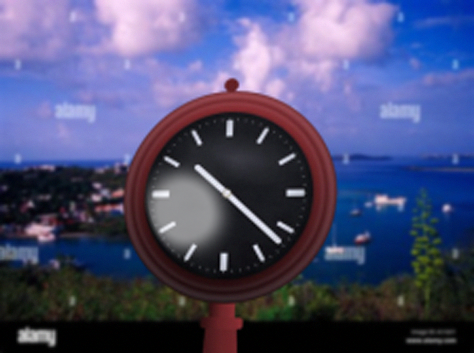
10:22
